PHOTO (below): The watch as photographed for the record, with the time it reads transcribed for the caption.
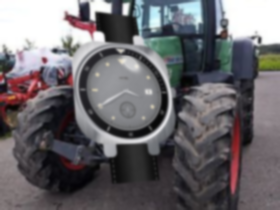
3:40
